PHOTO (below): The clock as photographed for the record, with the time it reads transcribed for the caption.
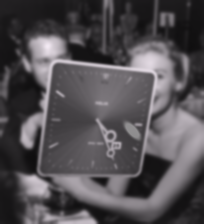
4:25
